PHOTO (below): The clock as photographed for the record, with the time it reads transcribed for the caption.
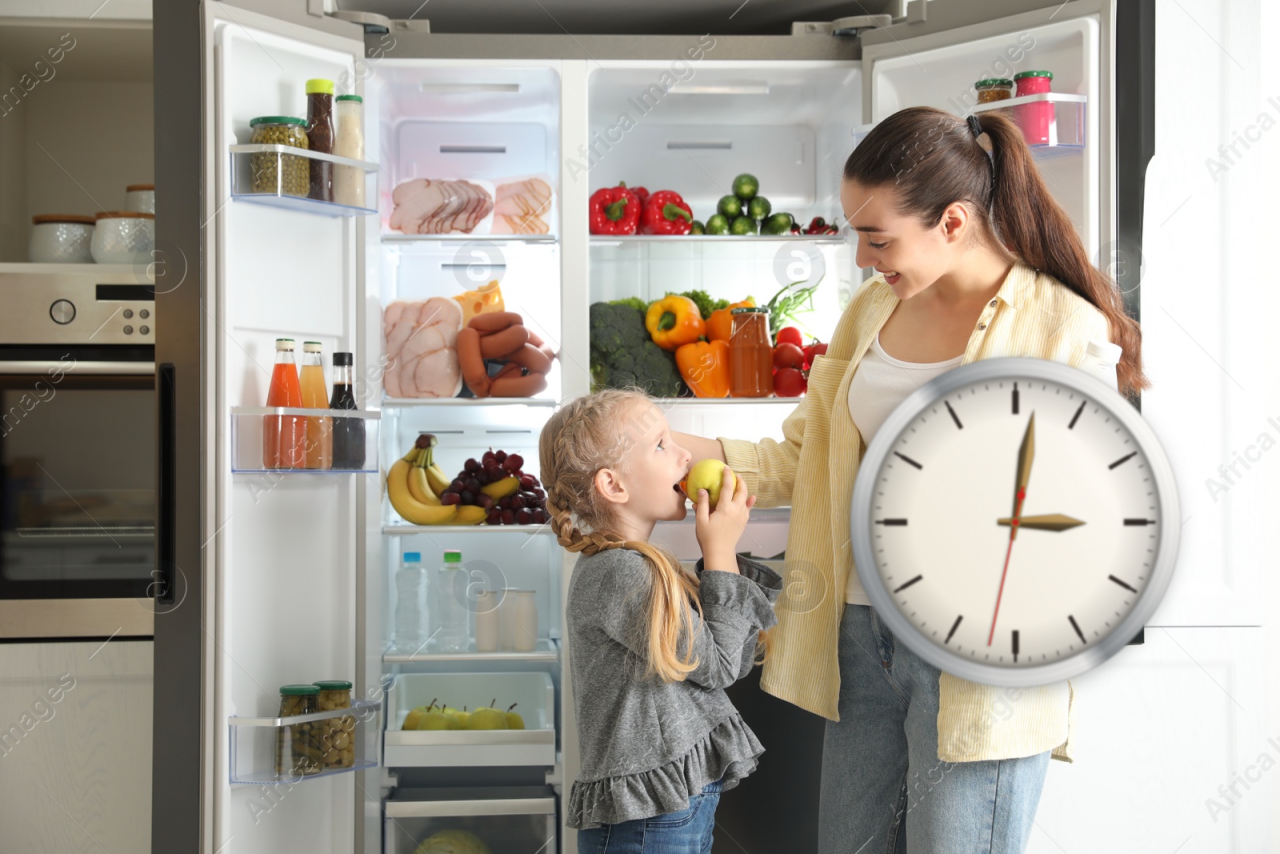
3:01:32
